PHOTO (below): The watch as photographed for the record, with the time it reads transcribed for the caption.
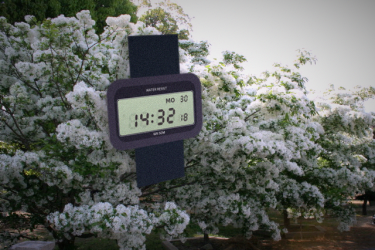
14:32:18
